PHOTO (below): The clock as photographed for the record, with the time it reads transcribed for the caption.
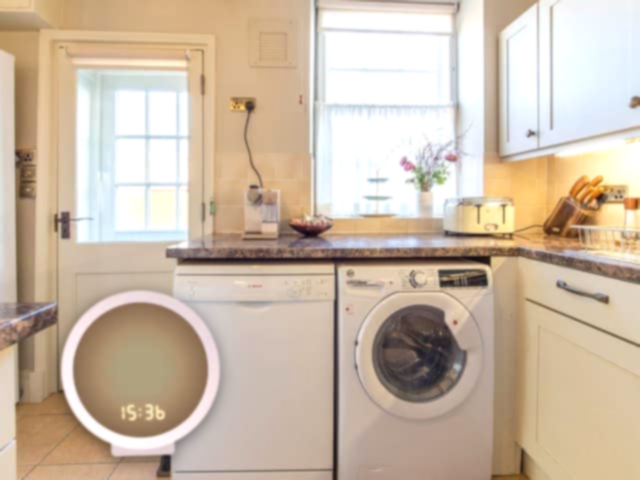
15:36
